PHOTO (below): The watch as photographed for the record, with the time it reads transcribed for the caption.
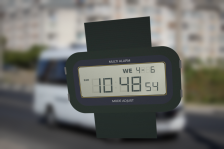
10:48:54
